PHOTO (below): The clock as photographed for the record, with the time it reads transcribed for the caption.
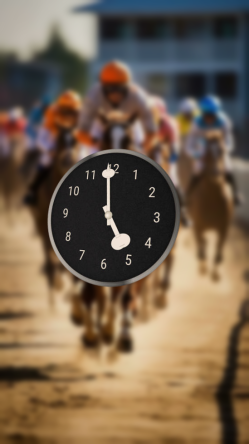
4:59
